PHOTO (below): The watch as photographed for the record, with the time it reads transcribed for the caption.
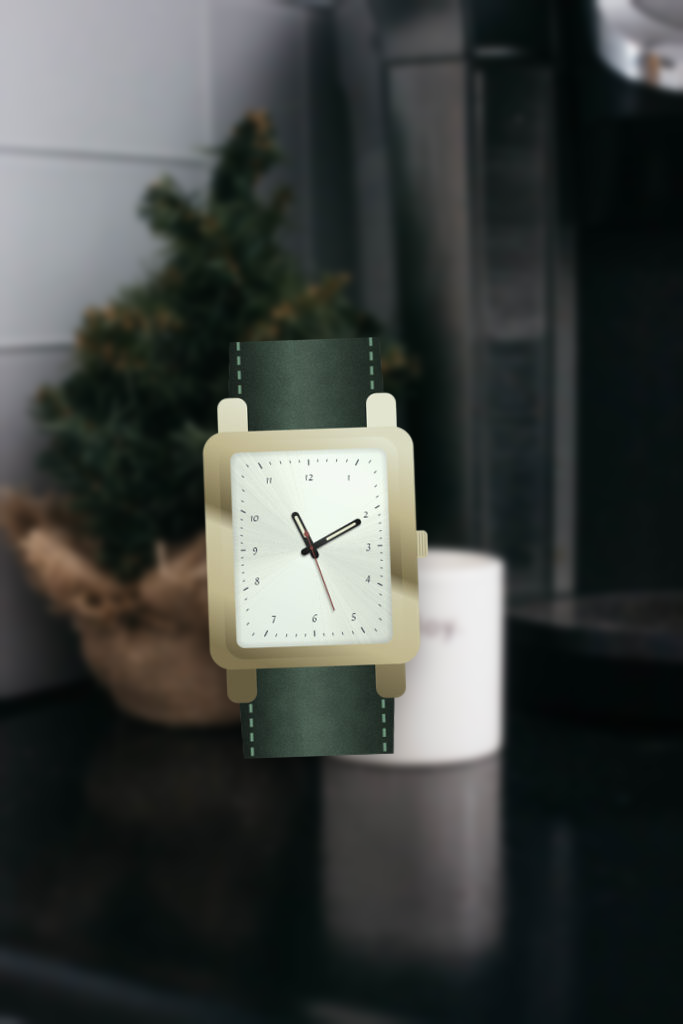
11:10:27
